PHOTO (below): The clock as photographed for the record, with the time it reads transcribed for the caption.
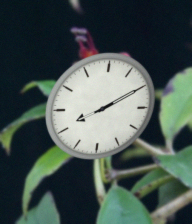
8:10
